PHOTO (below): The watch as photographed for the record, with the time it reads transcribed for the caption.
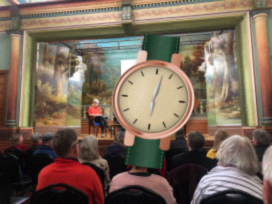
6:02
